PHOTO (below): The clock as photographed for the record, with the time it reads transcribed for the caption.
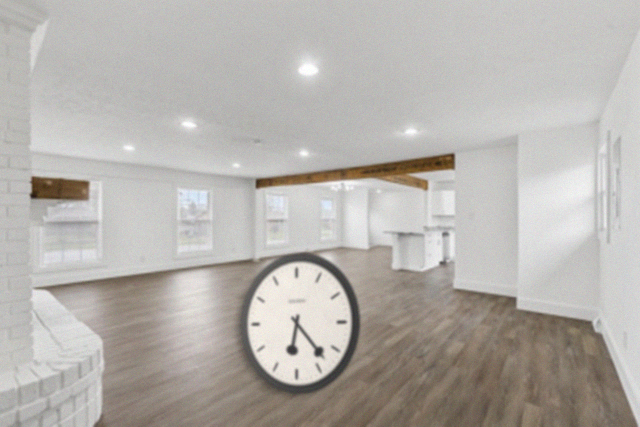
6:23
